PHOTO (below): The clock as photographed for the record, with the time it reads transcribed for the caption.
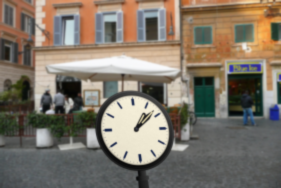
1:08
